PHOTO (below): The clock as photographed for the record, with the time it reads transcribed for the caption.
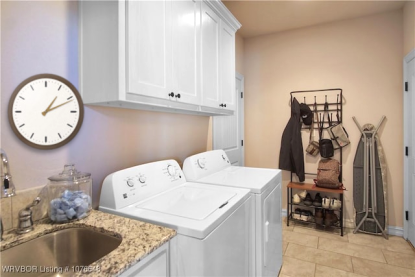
1:11
